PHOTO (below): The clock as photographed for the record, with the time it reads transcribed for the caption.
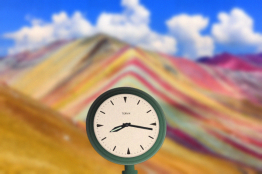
8:17
